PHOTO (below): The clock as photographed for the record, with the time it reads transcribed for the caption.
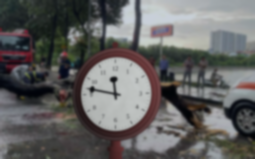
11:47
